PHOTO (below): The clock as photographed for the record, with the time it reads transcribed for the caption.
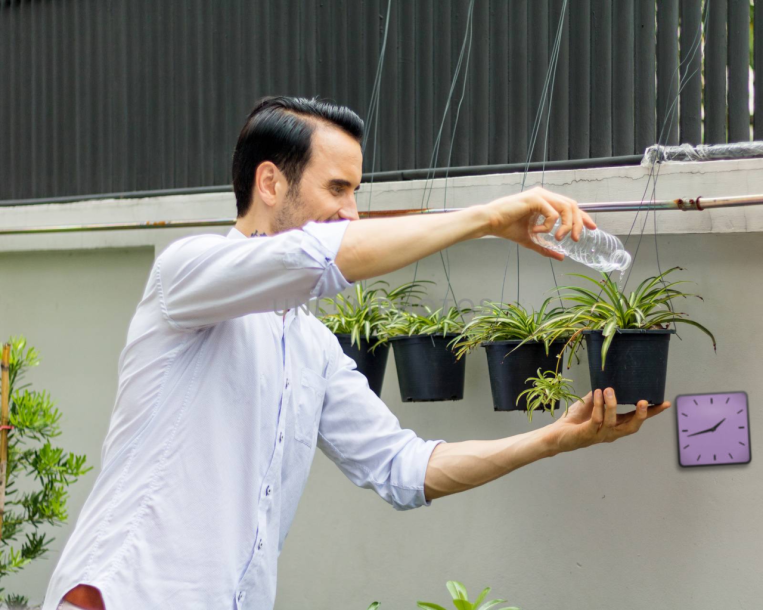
1:43
